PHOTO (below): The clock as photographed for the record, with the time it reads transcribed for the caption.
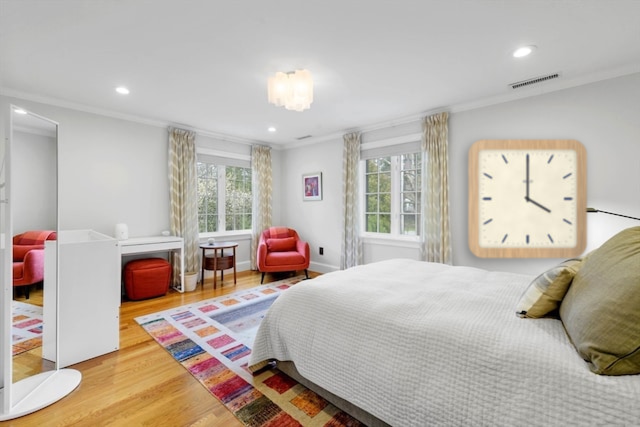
4:00
